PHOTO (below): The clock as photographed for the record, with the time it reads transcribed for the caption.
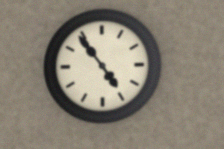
4:54
